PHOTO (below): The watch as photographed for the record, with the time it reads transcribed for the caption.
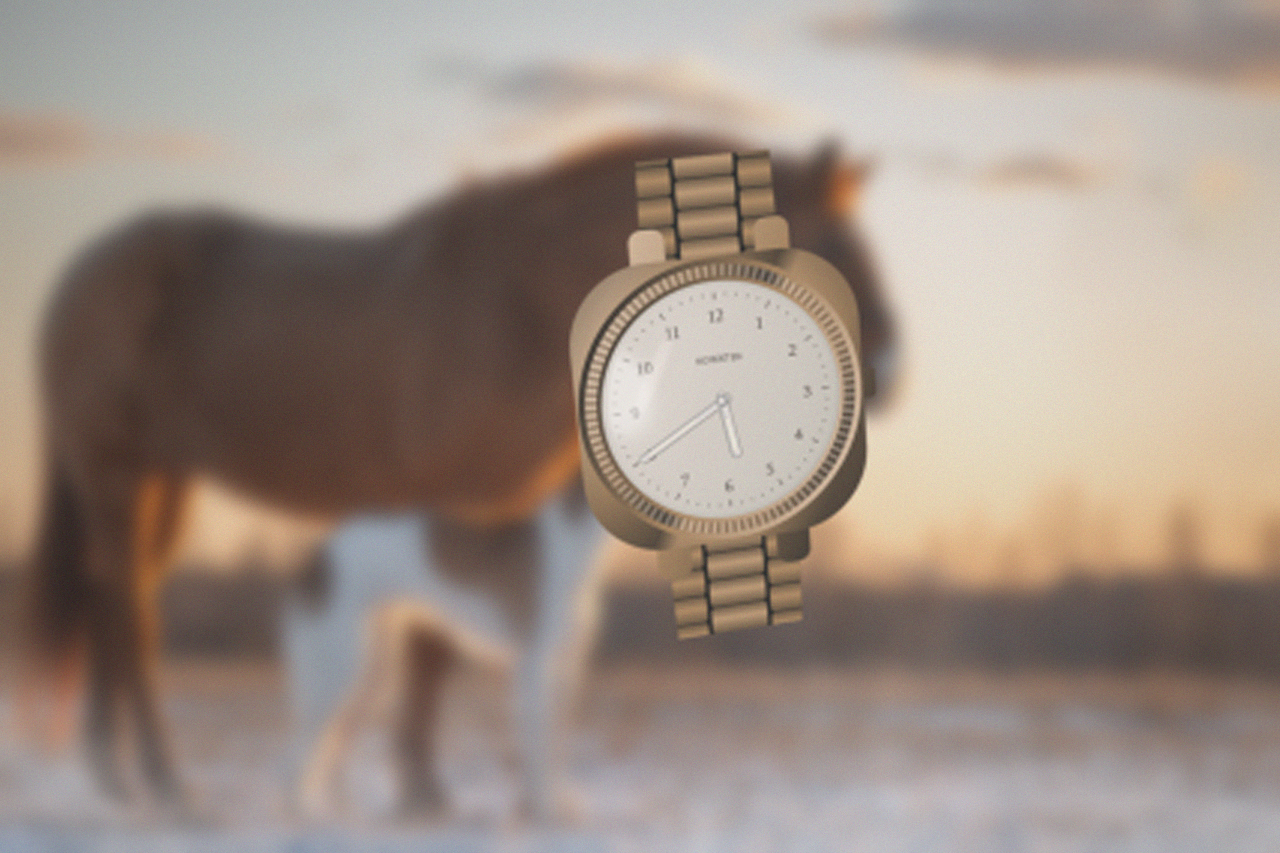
5:40
